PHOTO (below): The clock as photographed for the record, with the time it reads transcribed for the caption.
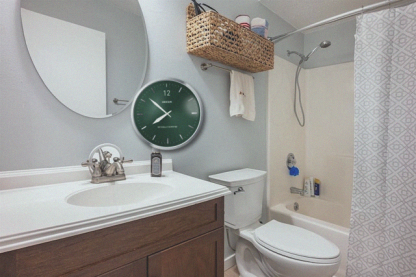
7:52
